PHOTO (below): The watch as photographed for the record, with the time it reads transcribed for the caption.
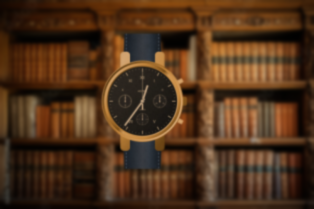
12:36
